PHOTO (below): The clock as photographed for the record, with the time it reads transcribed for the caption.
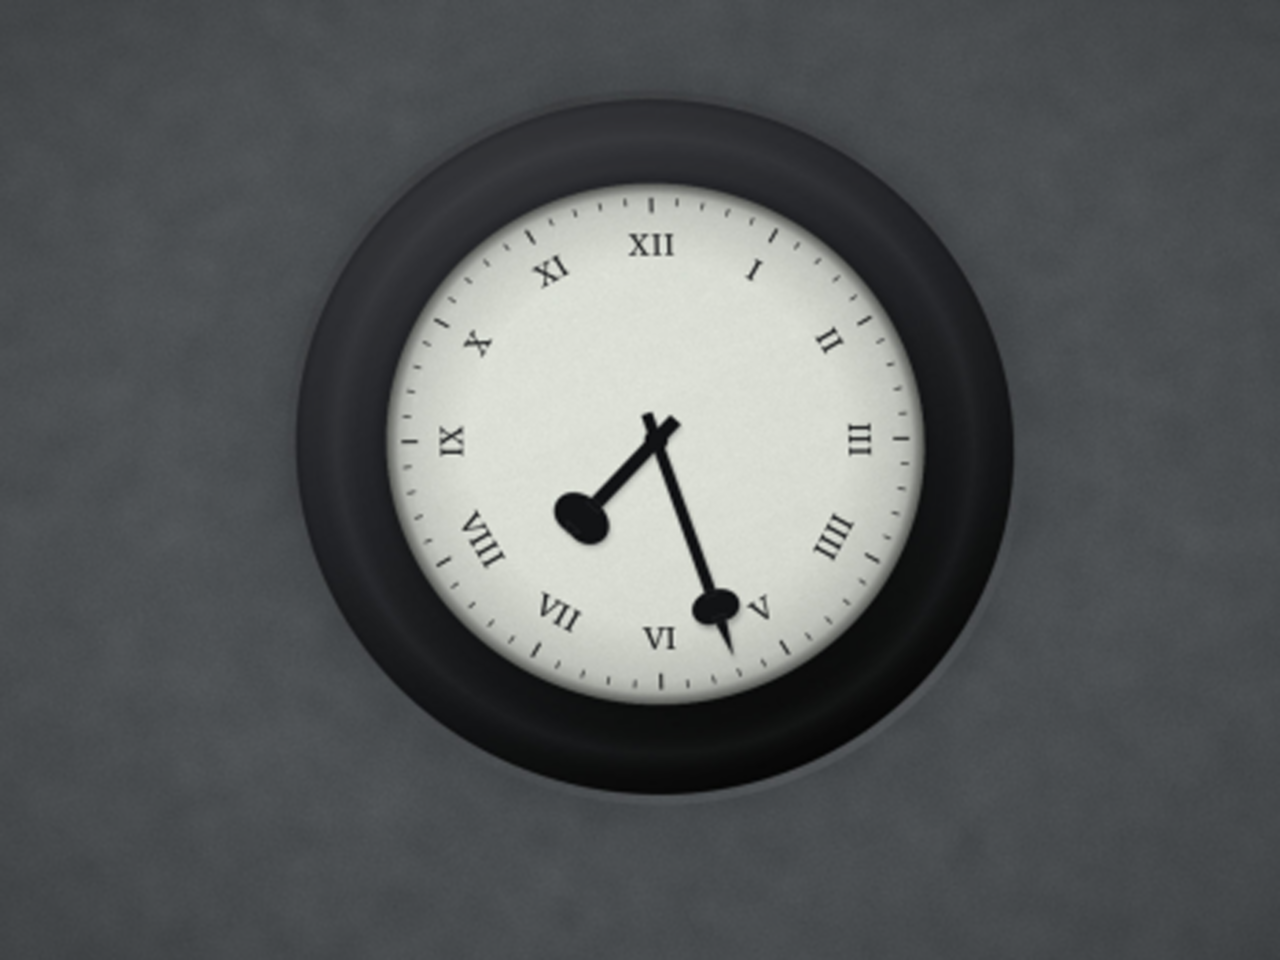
7:27
